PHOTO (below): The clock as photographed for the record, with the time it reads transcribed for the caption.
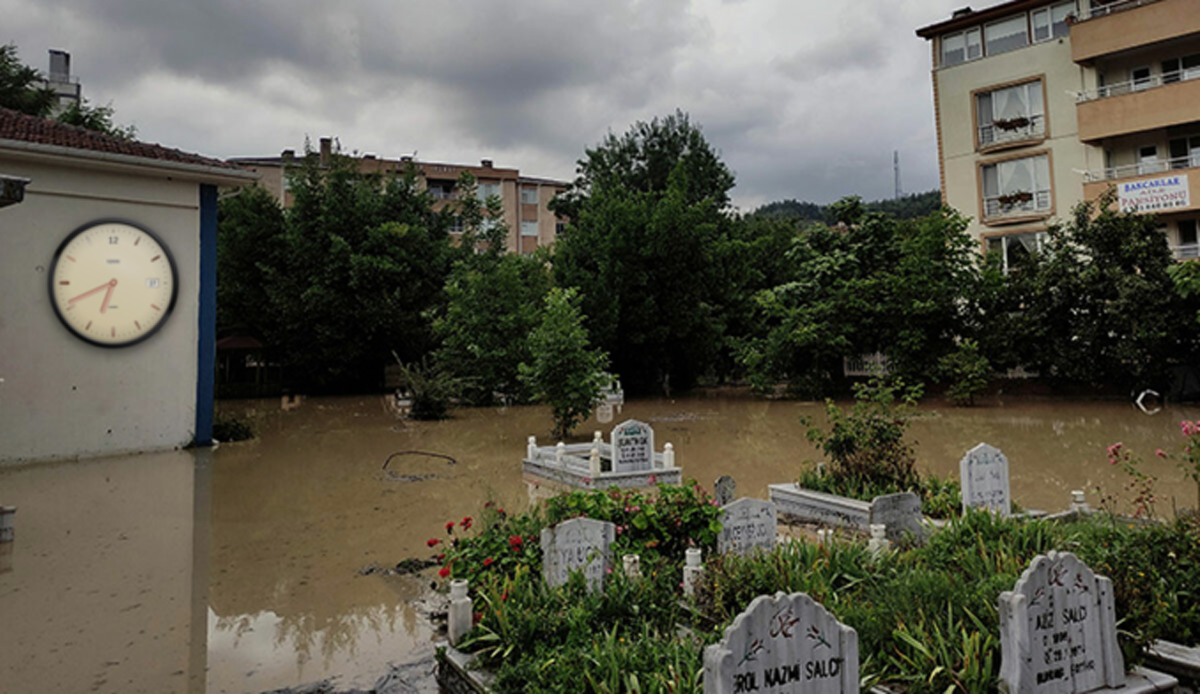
6:41
